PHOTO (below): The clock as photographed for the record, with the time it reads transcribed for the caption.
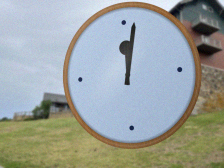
12:02
